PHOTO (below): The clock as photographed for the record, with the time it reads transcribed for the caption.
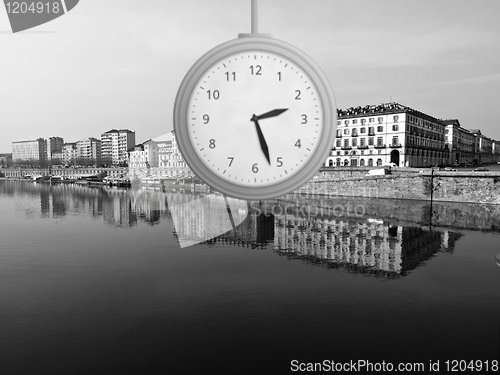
2:27
